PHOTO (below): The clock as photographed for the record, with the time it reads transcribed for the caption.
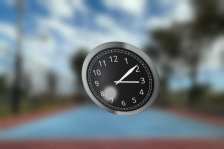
3:09
